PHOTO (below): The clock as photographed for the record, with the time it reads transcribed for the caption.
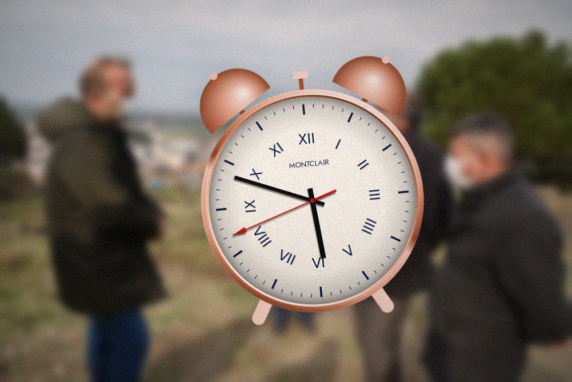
5:48:42
